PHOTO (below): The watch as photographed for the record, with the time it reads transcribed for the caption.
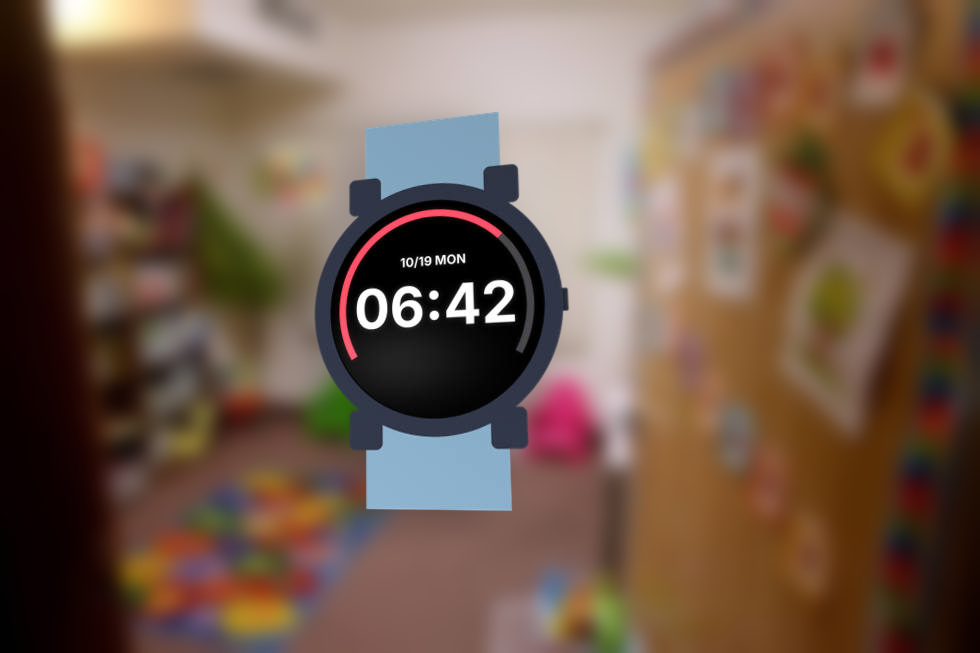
6:42
